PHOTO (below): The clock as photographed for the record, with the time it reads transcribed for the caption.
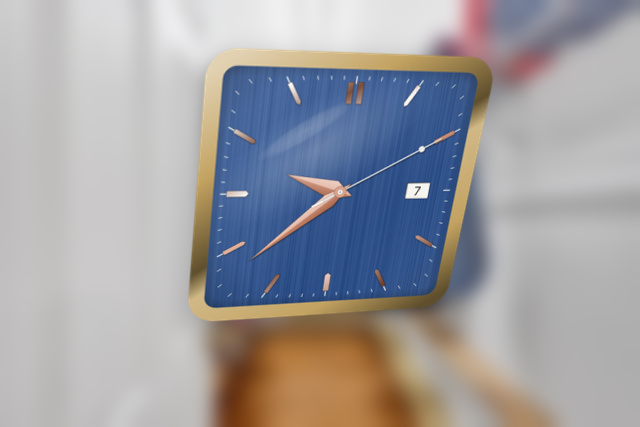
9:38:10
